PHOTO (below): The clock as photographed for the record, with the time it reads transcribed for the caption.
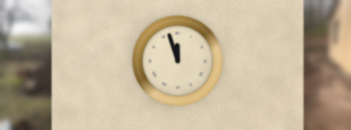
11:57
